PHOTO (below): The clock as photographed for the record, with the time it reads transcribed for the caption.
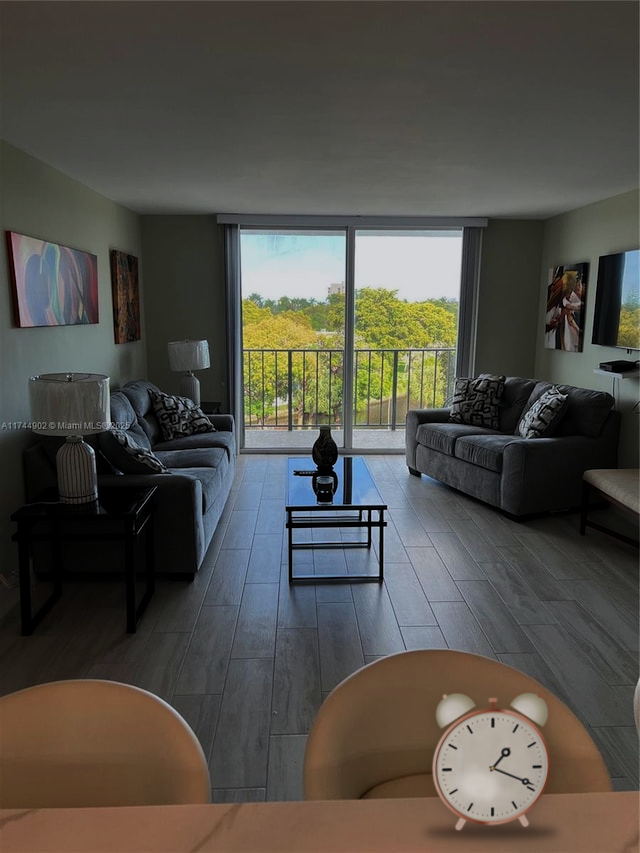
1:19
